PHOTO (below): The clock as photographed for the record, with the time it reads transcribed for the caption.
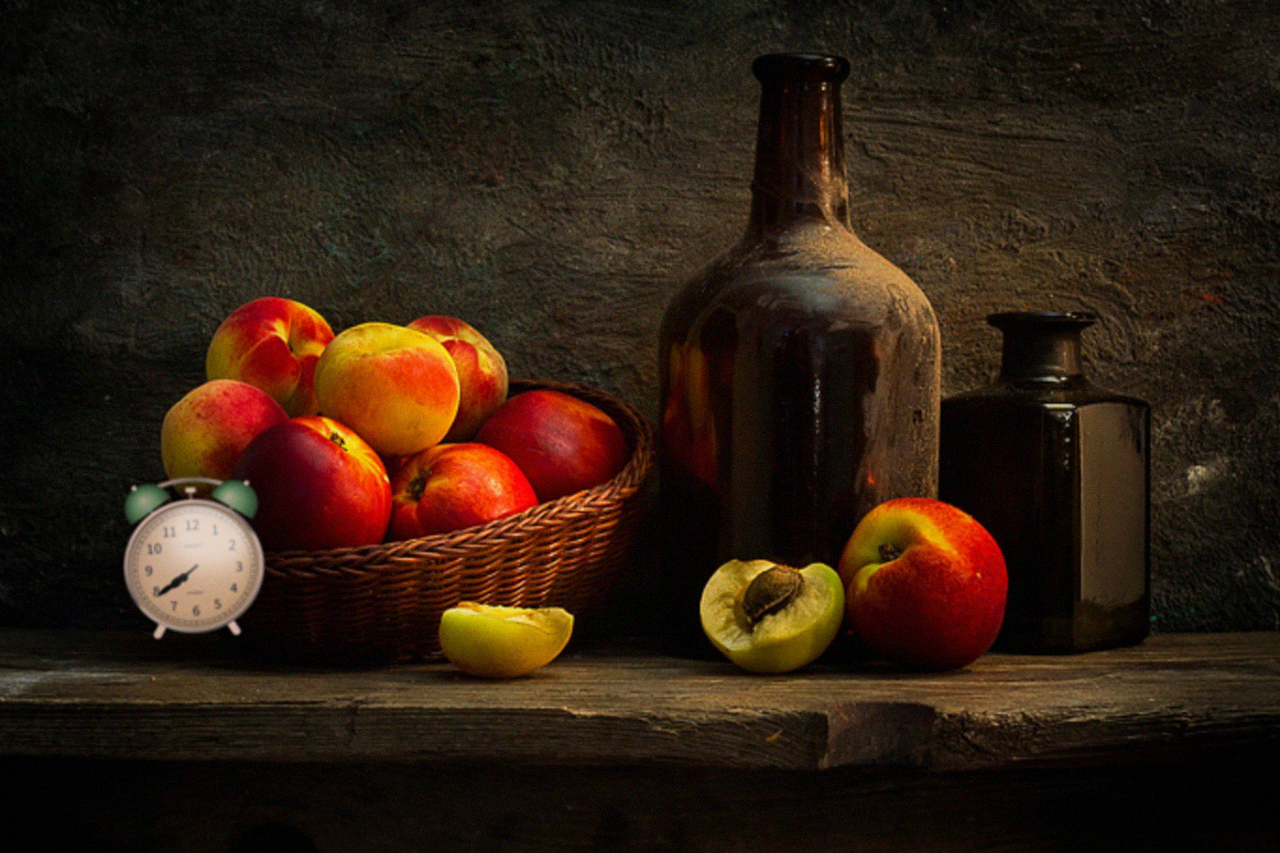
7:39
